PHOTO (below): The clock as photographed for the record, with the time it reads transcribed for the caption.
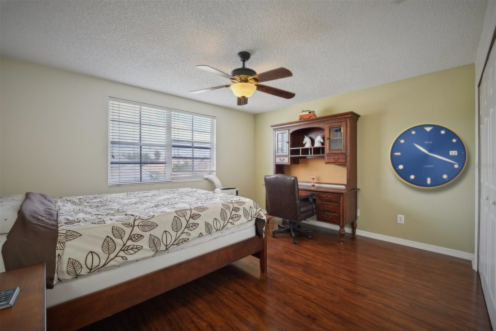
10:19
